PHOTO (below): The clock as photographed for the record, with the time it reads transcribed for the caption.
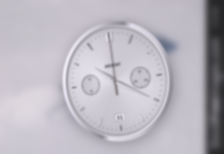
10:20
